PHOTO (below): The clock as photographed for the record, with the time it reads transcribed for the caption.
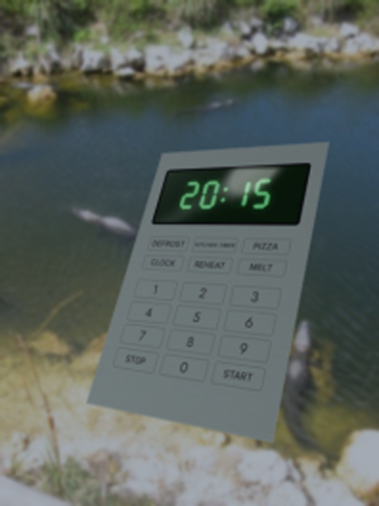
20:15
